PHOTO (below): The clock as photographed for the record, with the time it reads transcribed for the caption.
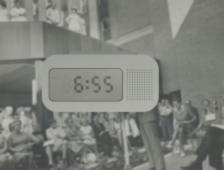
6:55
